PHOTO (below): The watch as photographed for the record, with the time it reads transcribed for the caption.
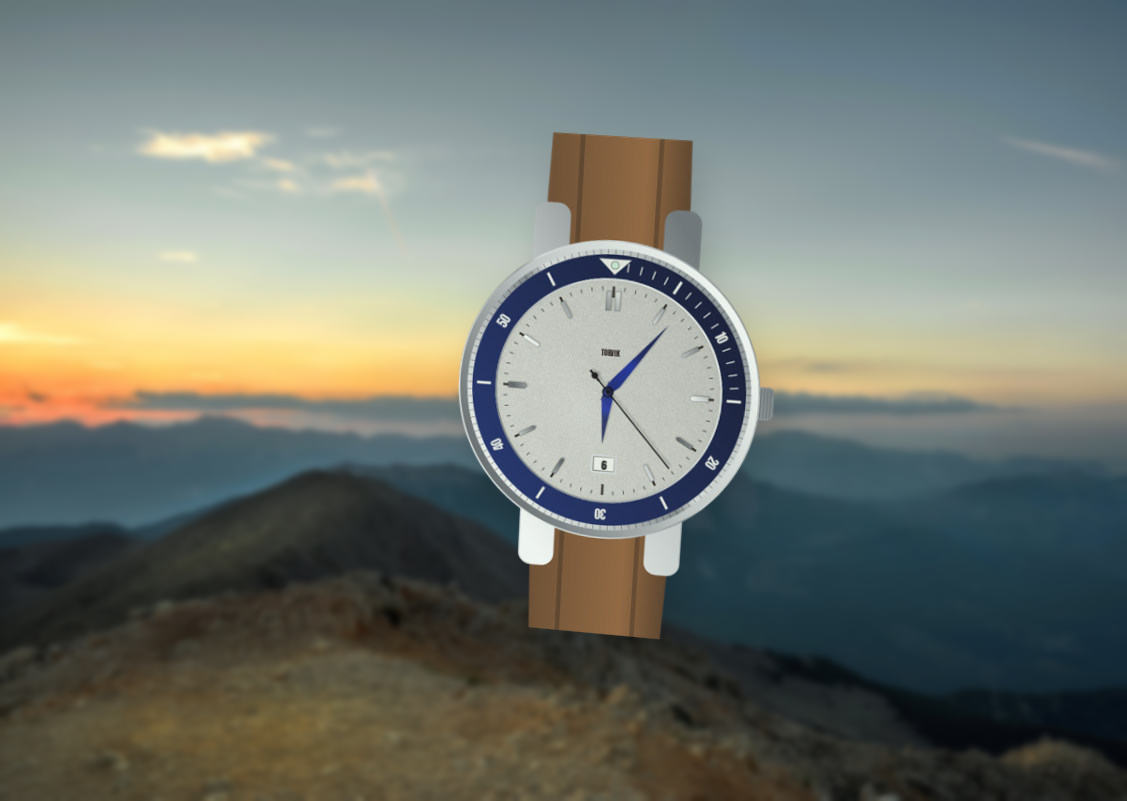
6:06:23
